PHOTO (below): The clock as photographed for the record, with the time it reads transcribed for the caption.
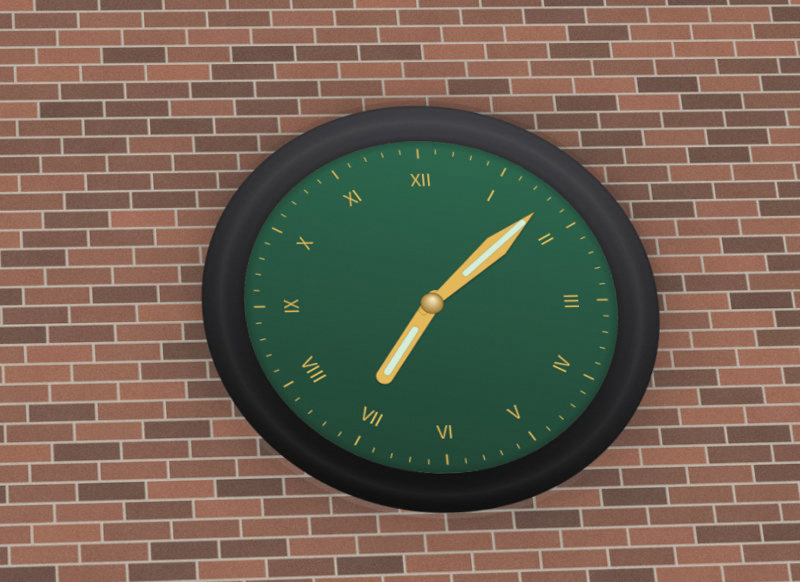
7:08
